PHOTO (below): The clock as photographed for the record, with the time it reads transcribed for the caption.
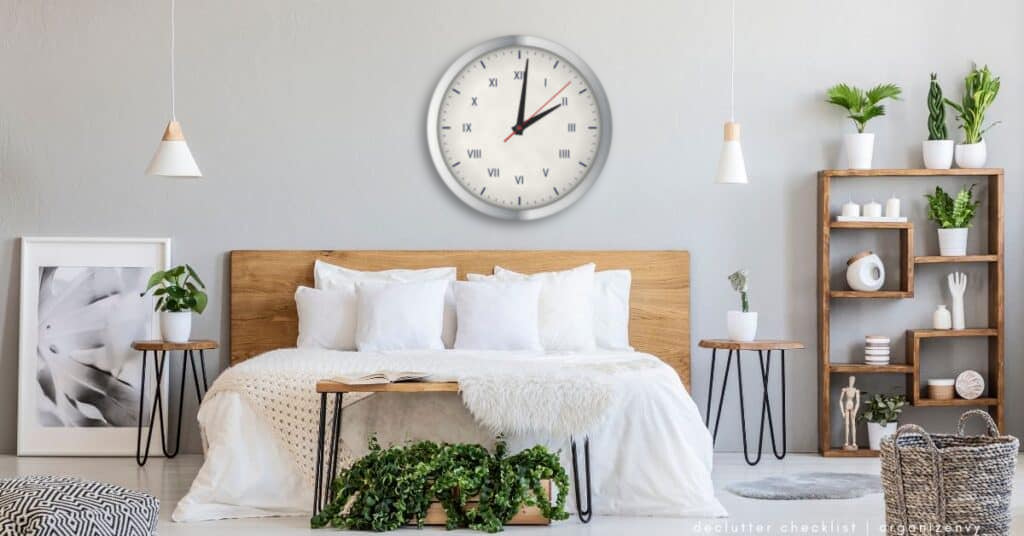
2:01:08
